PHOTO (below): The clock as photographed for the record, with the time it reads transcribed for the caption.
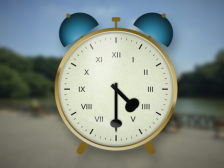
4:30
